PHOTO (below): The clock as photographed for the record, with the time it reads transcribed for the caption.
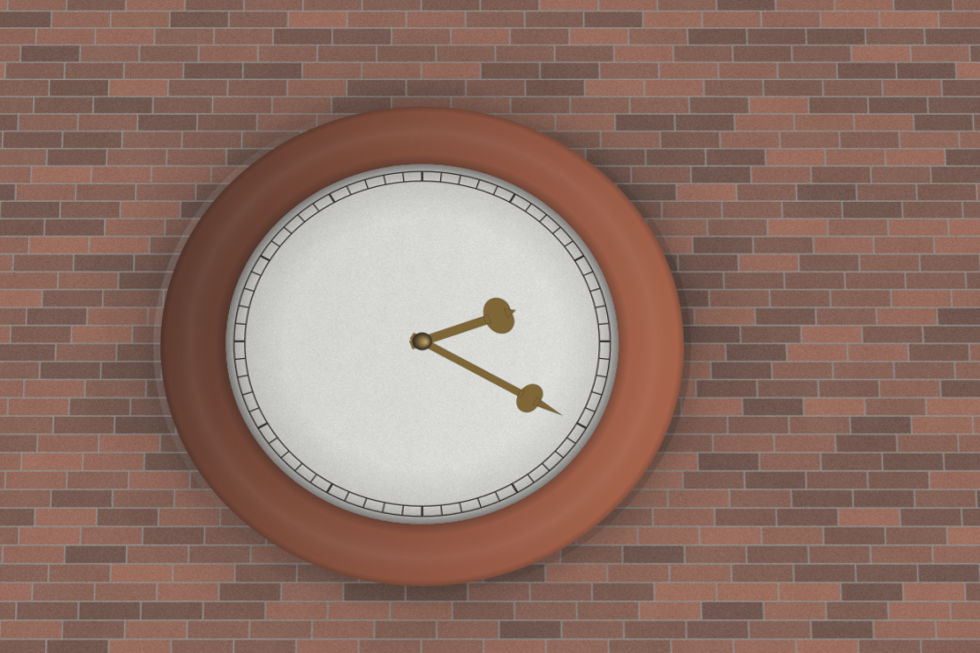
2:20
